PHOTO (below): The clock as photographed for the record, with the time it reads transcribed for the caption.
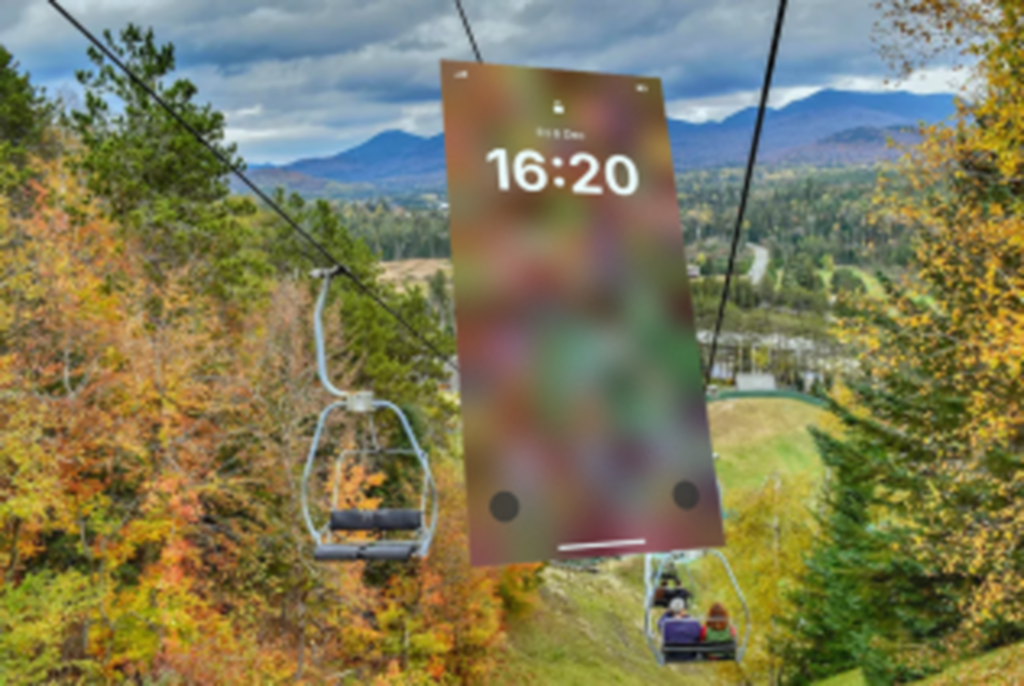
16:20
